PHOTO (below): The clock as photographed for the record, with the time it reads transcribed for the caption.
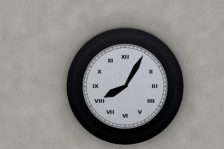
8:05
